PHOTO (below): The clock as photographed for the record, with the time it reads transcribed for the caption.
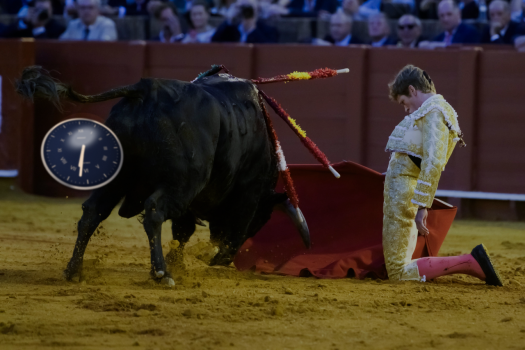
6:32
